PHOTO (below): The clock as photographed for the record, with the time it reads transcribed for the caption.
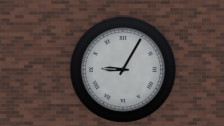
9:05
